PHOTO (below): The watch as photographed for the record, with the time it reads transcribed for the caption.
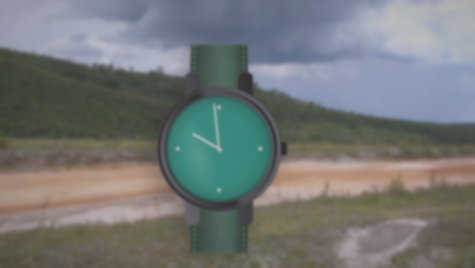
9:59
